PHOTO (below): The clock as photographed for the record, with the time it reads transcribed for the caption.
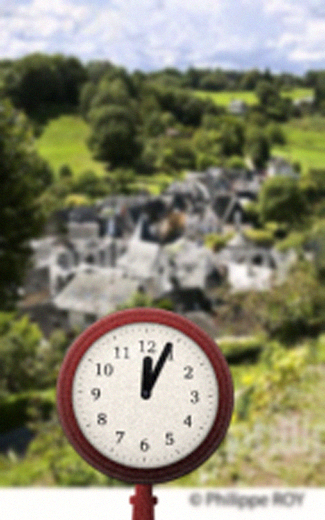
12:04
